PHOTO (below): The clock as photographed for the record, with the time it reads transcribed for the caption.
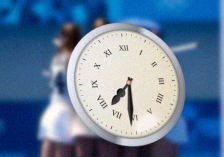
7:31
